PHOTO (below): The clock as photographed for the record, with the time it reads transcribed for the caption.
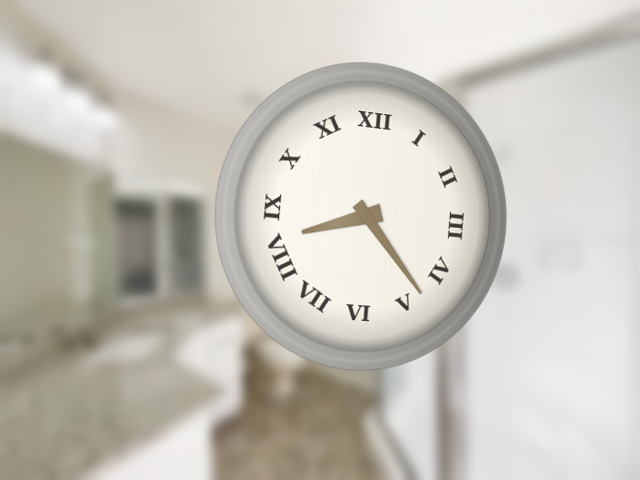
8:23
